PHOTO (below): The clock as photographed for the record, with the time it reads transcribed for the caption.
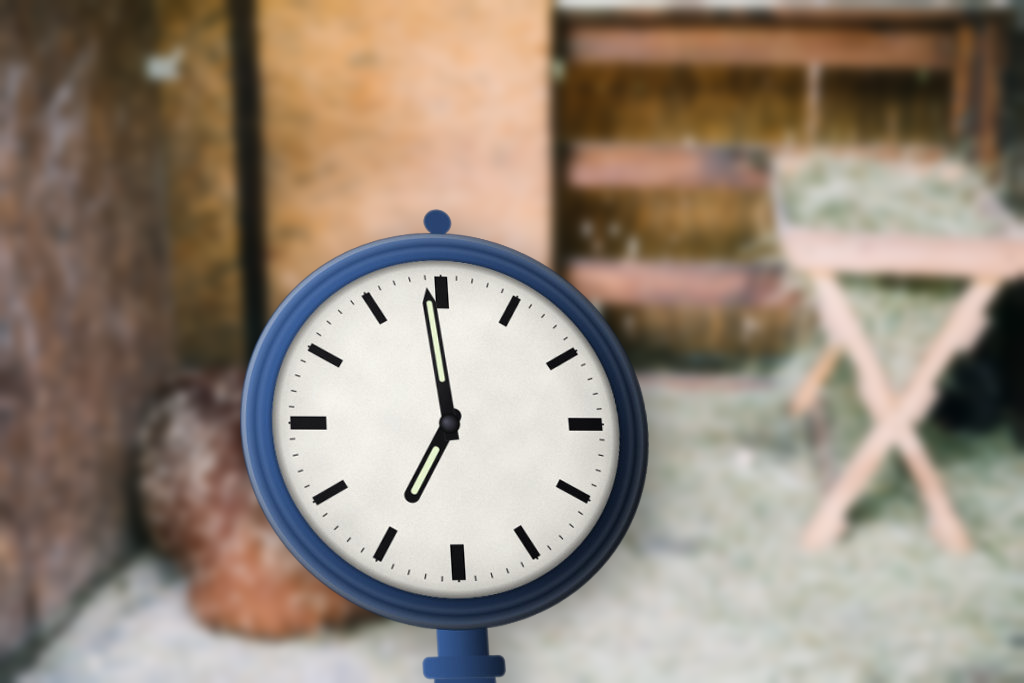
6:59
